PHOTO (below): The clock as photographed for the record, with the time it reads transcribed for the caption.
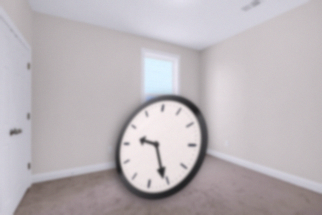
9:26
